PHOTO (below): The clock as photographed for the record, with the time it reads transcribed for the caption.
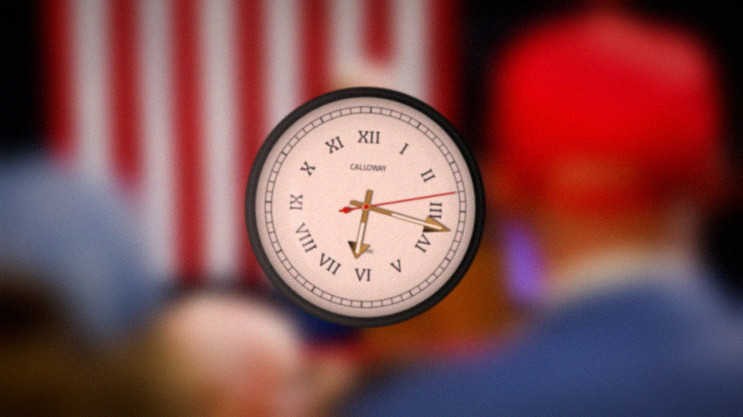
6:17:13
